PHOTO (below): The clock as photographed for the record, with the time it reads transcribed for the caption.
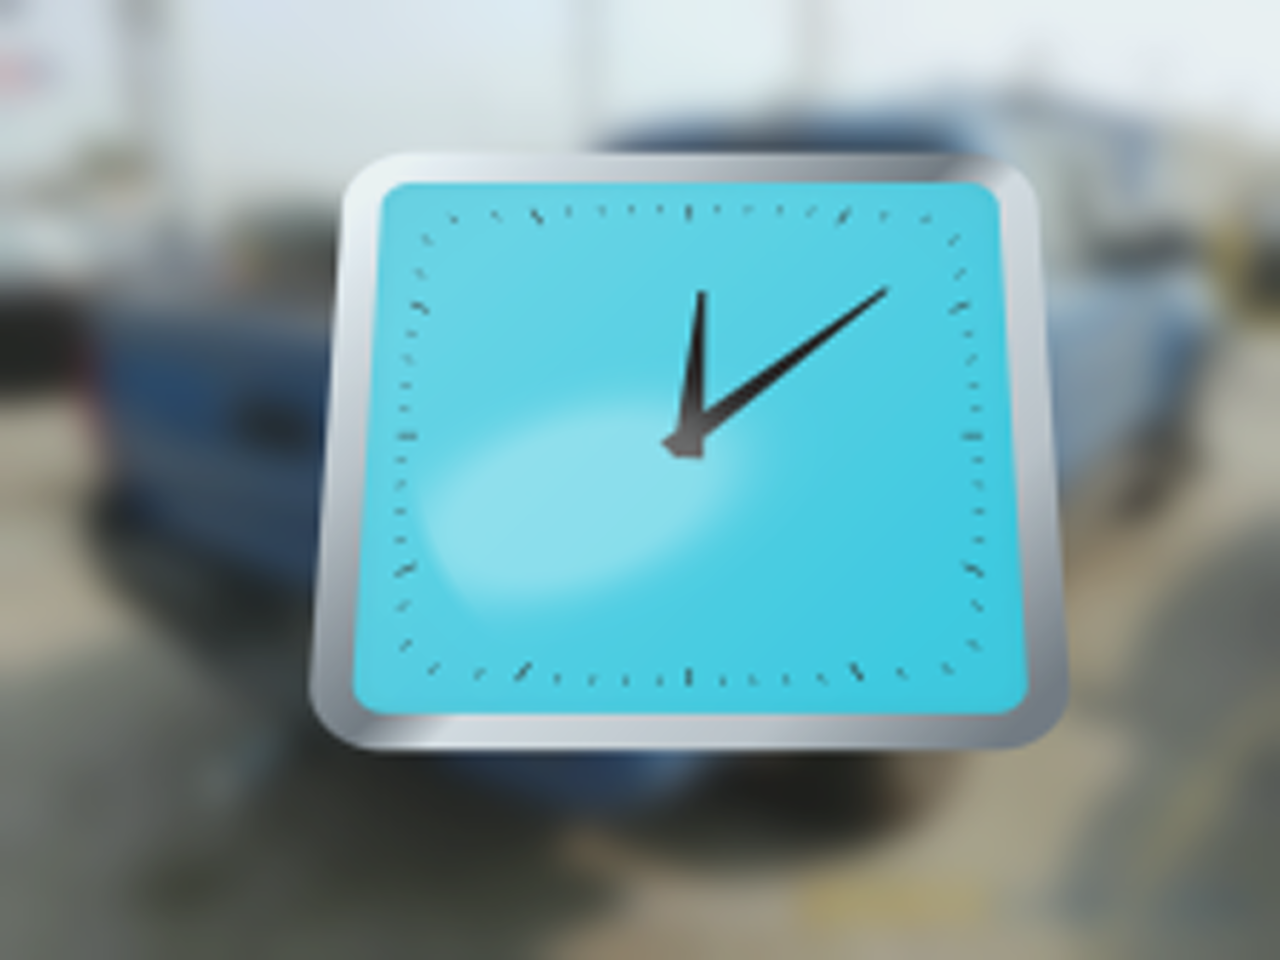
12:08
